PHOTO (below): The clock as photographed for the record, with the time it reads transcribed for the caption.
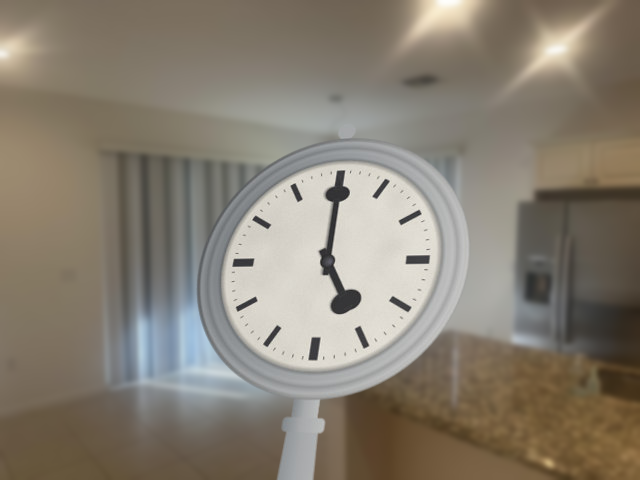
5:00
